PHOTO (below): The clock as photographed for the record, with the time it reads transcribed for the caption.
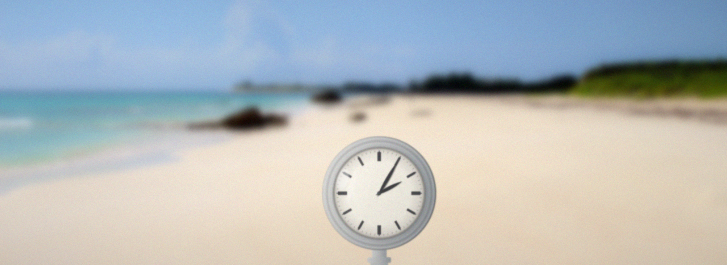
2:05
